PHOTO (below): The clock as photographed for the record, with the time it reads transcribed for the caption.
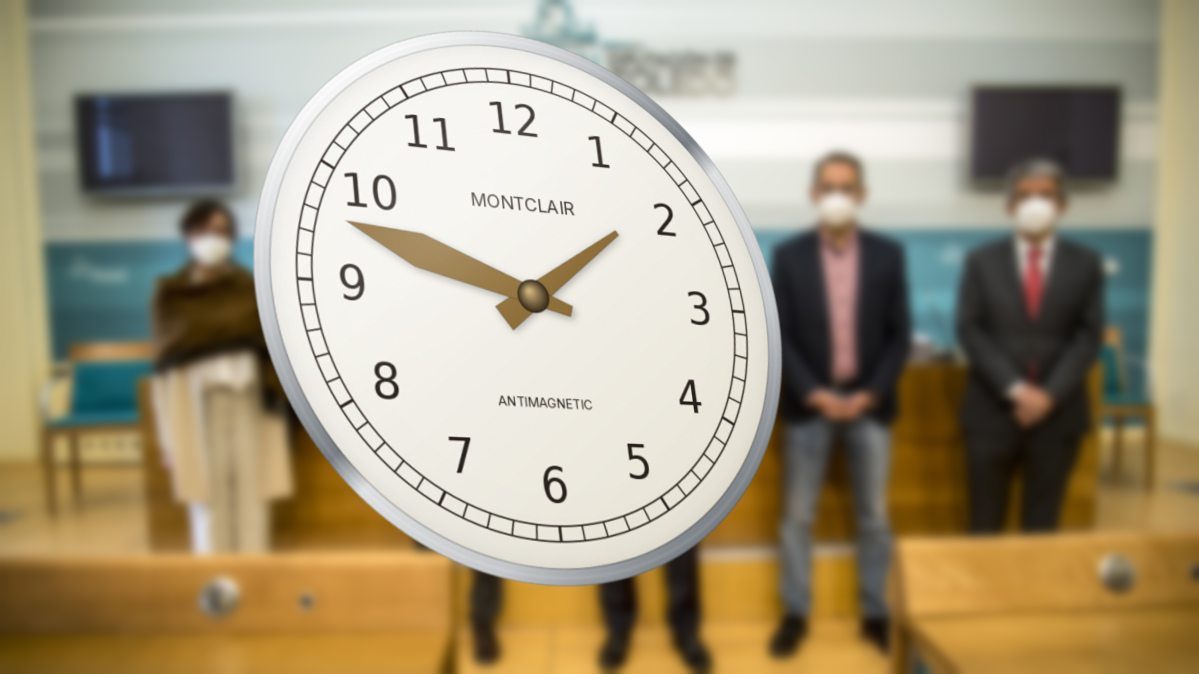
1:48
